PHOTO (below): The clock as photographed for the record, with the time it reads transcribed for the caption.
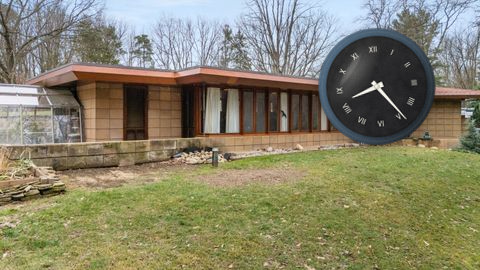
8:24
